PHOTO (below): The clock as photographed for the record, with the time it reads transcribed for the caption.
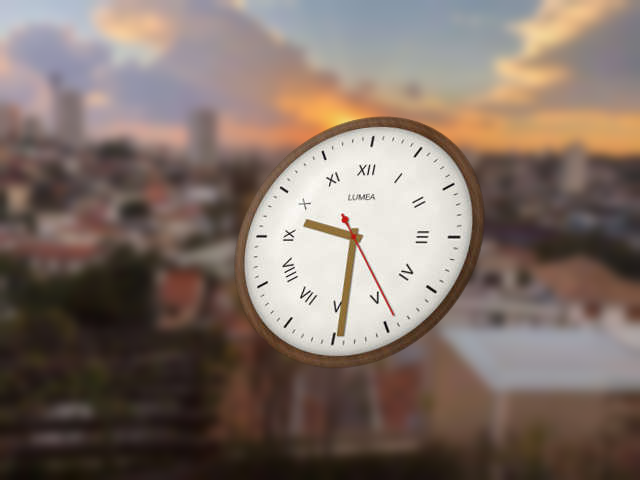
9:29:24
